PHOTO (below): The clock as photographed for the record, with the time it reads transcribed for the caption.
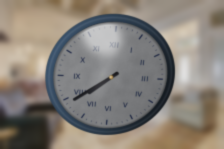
7:39
